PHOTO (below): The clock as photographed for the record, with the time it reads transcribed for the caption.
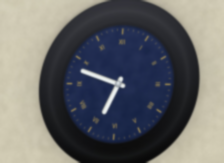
6:48
